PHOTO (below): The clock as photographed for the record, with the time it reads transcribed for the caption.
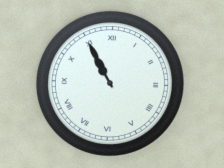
10:55
